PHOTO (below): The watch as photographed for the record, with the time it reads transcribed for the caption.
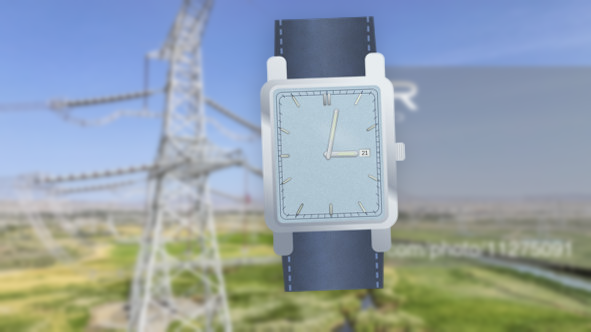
3:02
